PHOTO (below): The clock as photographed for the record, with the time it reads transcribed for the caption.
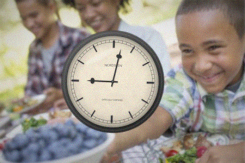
9:02
